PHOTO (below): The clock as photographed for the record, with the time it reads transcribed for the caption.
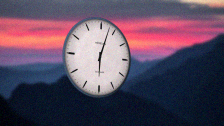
6:03
